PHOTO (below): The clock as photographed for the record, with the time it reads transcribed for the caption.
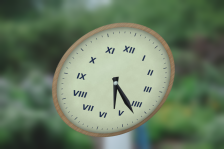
5:22
